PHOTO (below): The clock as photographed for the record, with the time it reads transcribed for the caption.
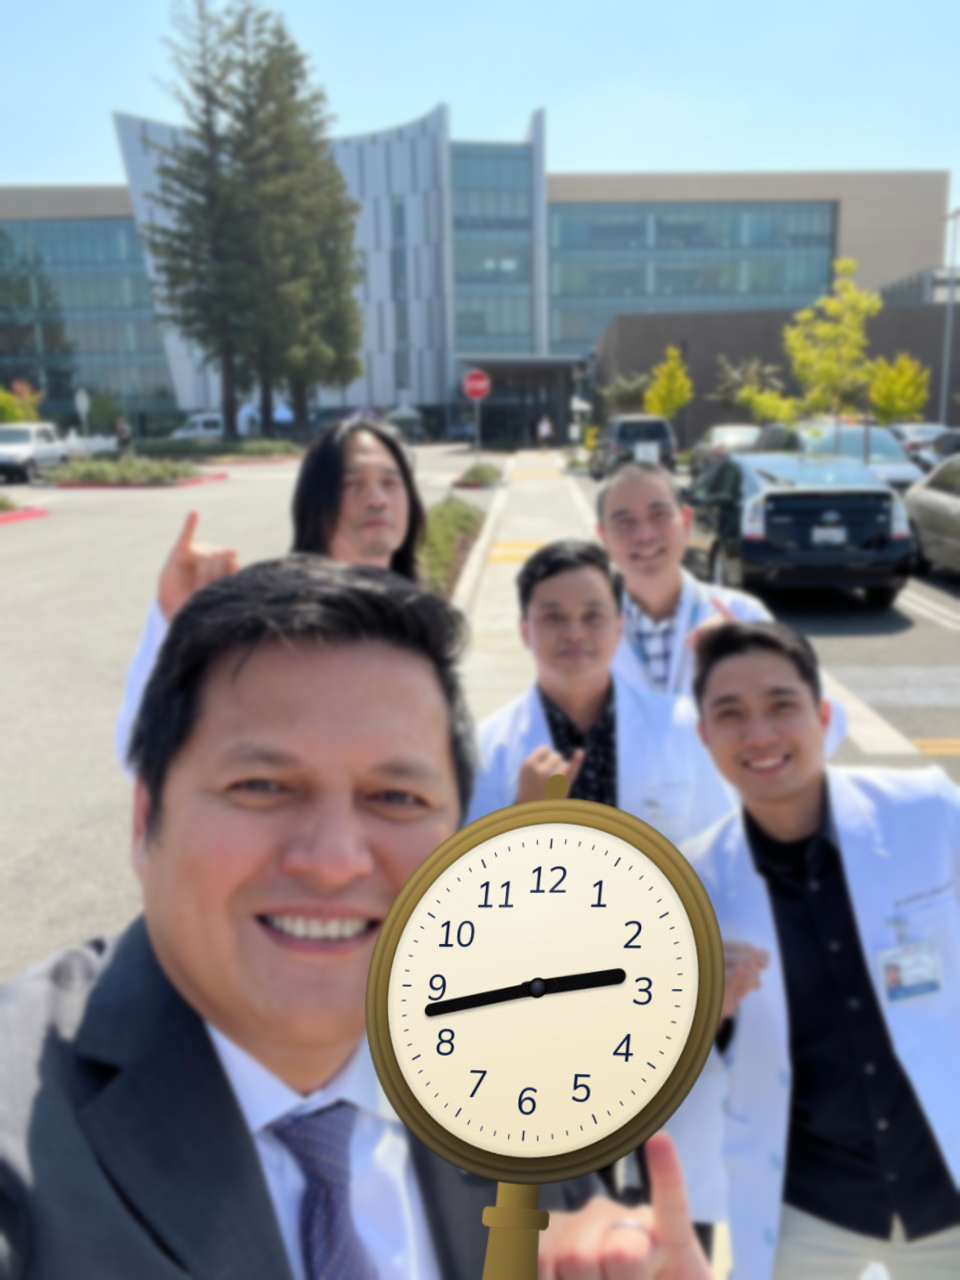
2:43
